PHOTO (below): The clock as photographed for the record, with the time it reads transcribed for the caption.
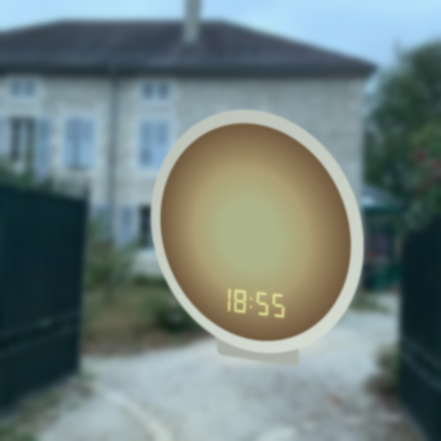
18:55
